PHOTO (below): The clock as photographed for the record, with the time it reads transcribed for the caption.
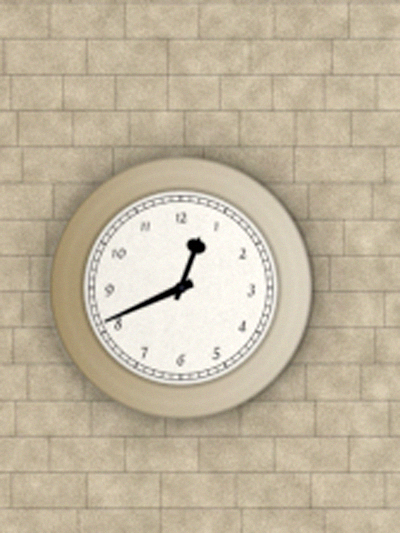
12:41
